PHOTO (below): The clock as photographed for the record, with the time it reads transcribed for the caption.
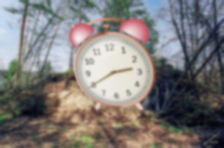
2:40
